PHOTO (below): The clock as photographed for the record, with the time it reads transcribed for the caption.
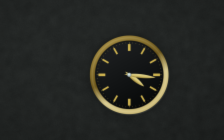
4:16
